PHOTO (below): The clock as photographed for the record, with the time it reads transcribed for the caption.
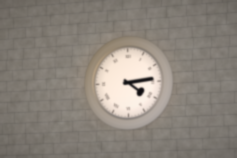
4:14
